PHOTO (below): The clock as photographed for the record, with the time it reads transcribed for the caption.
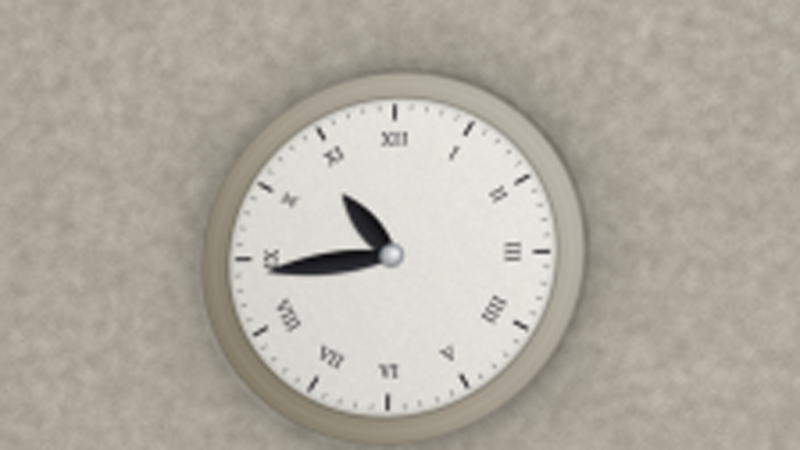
10:44
